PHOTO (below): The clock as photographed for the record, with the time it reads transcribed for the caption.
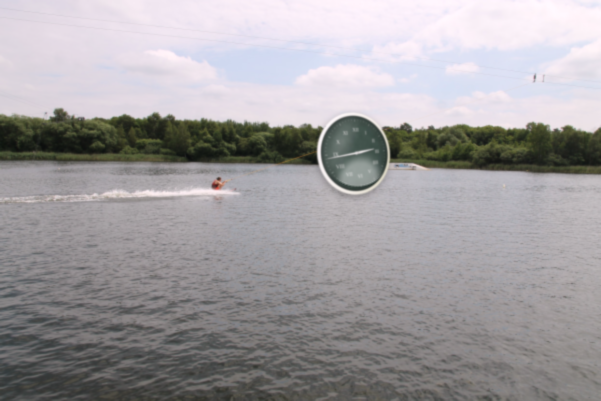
2:44
